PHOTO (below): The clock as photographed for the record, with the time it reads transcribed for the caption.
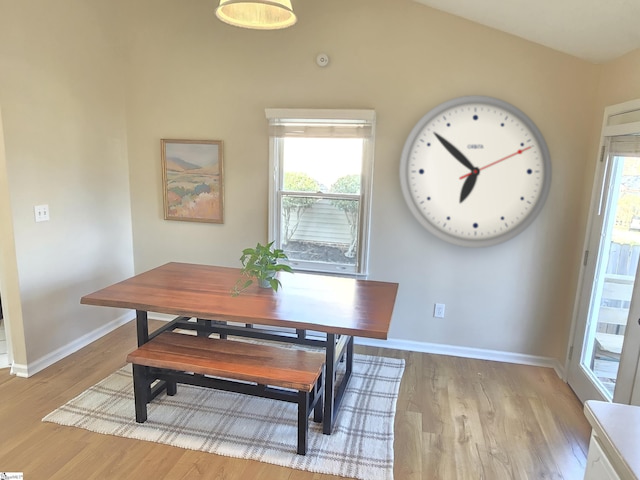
6:52:11
